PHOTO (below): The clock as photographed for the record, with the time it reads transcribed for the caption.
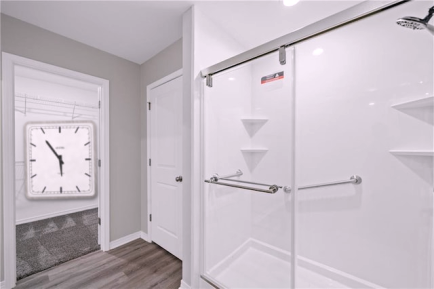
5:54
